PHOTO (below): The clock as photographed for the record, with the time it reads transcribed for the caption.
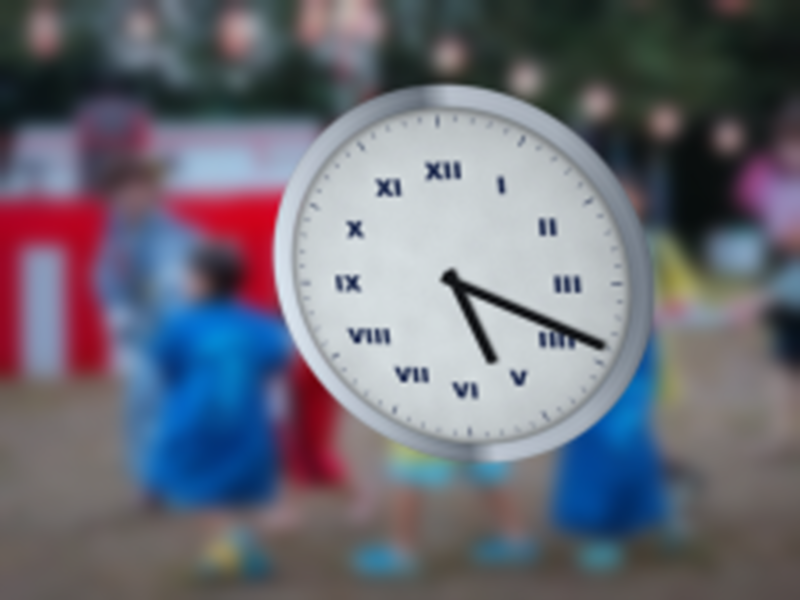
5:19
